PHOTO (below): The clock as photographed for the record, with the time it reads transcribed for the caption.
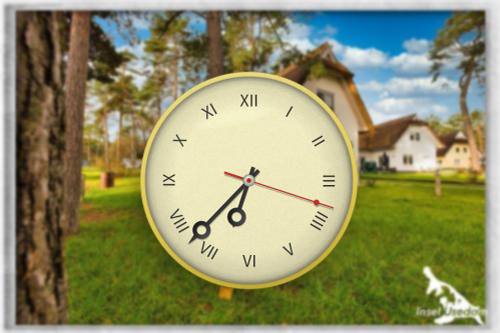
6:37:18
